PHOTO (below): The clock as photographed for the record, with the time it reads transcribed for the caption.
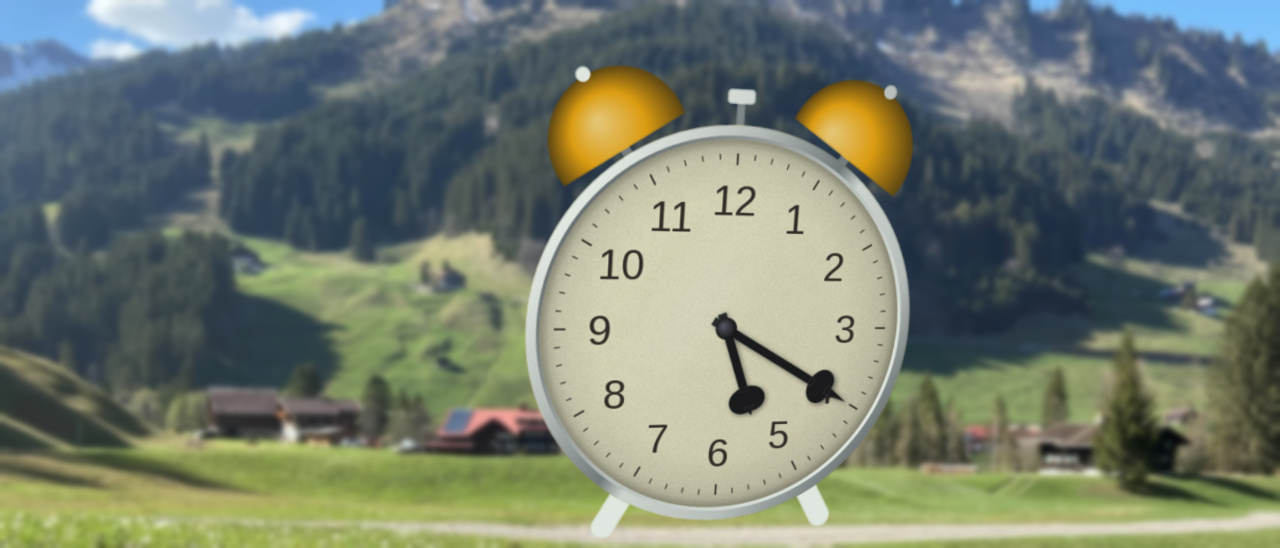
5:20
